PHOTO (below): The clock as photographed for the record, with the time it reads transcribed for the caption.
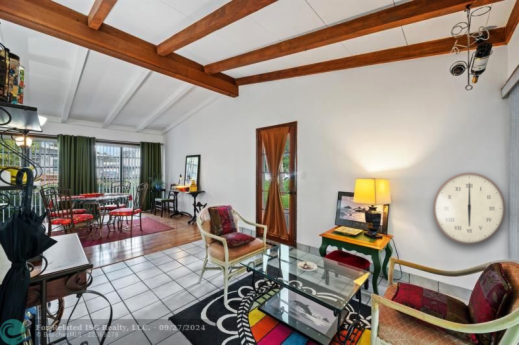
6:00
